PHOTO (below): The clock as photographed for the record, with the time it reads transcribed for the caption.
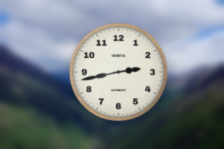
2:43
